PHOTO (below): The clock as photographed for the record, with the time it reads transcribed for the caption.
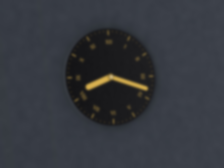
8:18
